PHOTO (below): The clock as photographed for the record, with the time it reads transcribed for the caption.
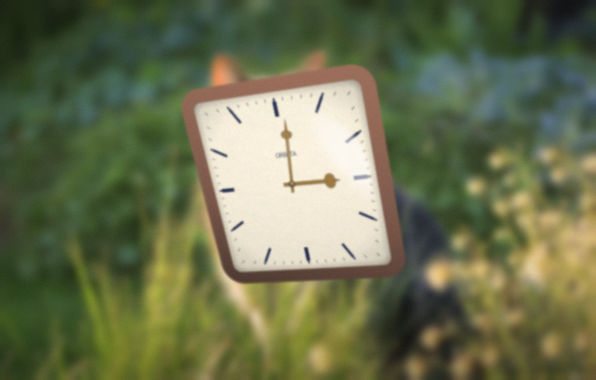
3:01
